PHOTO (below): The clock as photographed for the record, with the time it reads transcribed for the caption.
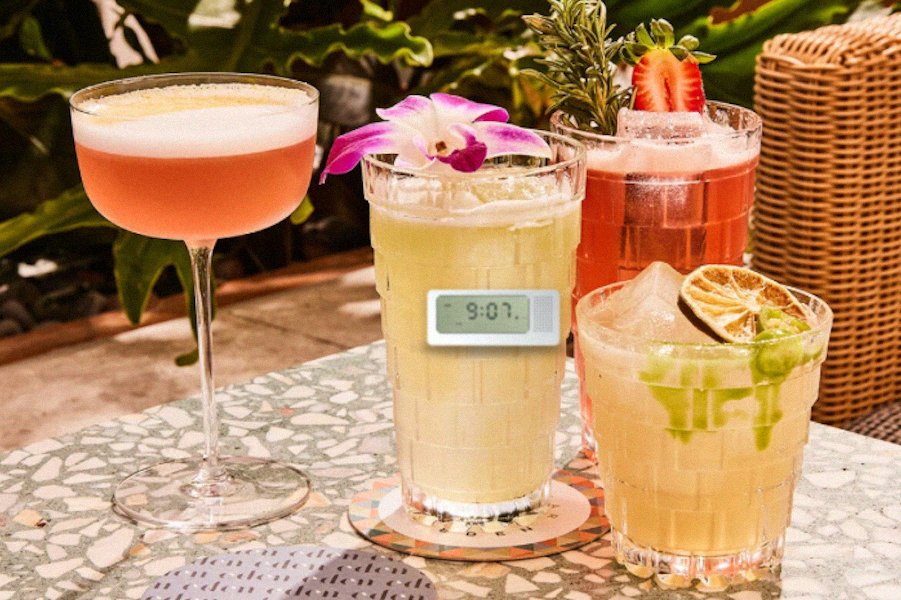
9:07
